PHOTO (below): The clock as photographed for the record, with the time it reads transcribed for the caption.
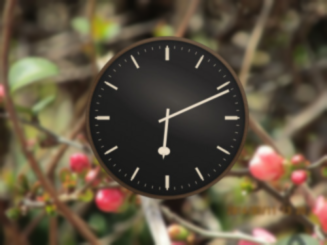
6:11
